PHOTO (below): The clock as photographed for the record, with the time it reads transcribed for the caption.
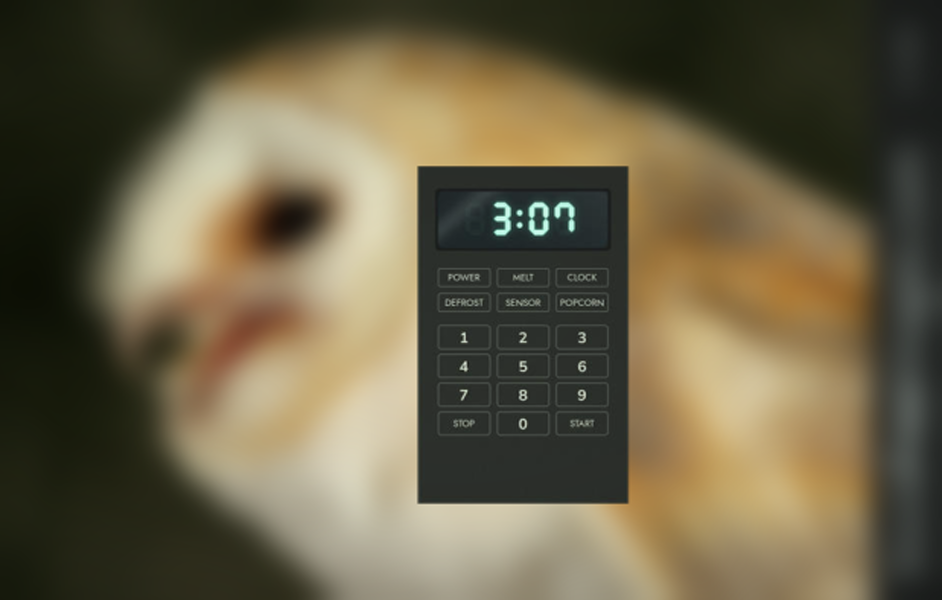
3:07
